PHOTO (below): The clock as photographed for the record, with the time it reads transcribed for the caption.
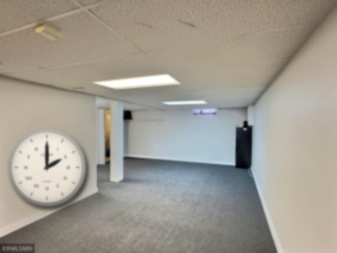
2:00
